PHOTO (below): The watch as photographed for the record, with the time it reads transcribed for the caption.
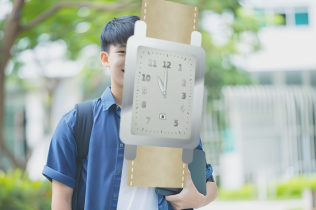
11:00
